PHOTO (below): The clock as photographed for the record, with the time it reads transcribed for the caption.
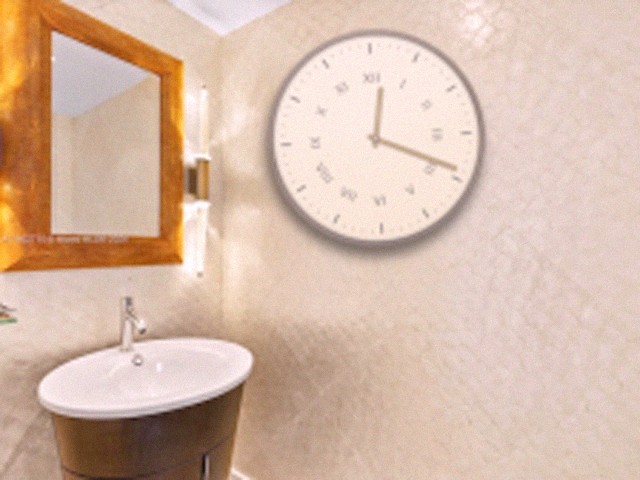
12:19
